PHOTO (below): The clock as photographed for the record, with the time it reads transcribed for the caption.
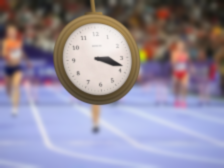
3:18
